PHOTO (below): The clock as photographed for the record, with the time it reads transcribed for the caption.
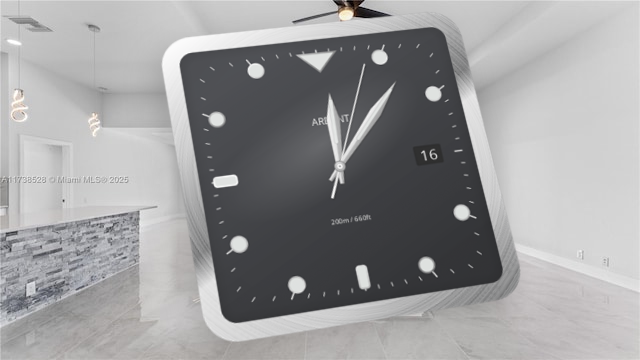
12:07:04
